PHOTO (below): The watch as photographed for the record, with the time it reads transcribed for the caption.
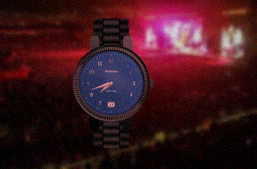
7:42
